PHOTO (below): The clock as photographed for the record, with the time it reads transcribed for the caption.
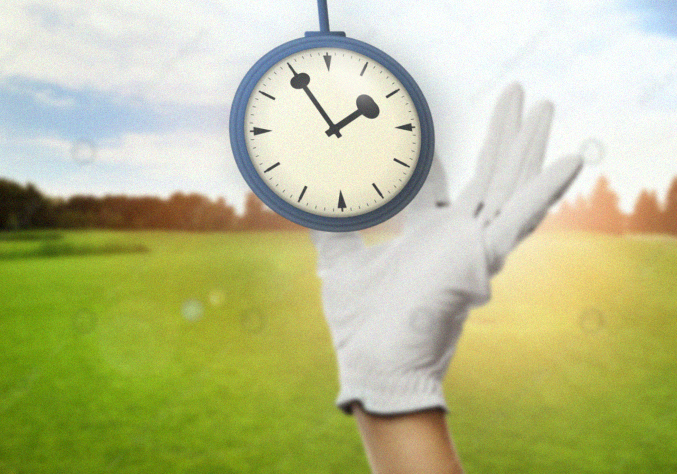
1:55
